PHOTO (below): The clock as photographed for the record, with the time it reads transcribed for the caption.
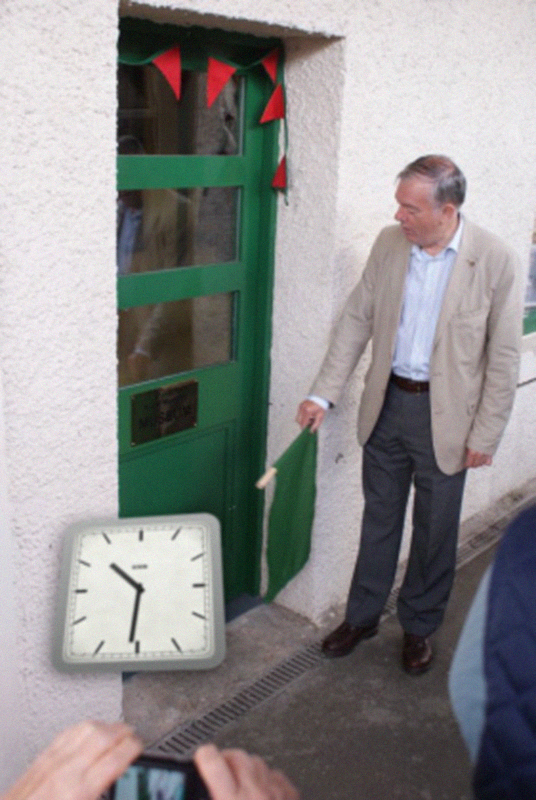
10:31
